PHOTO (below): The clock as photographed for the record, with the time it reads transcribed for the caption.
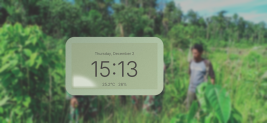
15:13
